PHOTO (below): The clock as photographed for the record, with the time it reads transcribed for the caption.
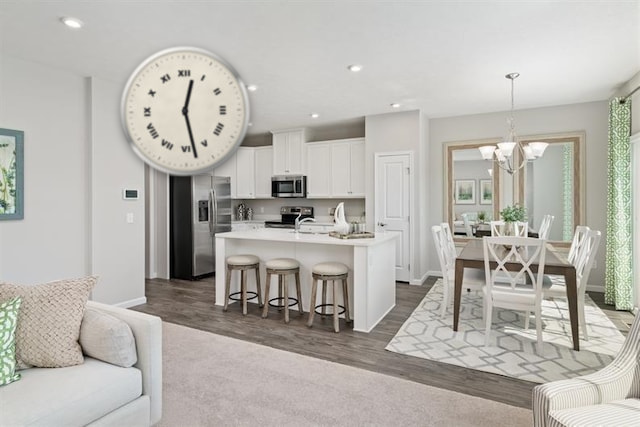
12:28
